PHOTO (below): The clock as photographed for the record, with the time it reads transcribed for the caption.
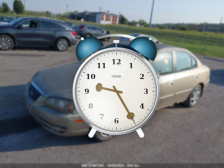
9:25
